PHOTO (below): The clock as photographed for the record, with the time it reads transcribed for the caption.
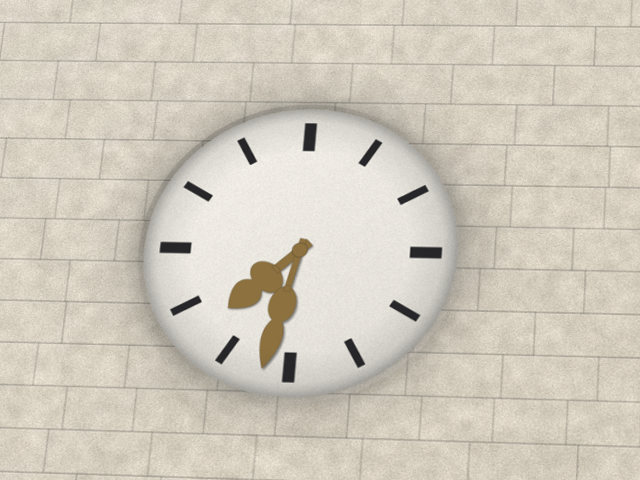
7:32
